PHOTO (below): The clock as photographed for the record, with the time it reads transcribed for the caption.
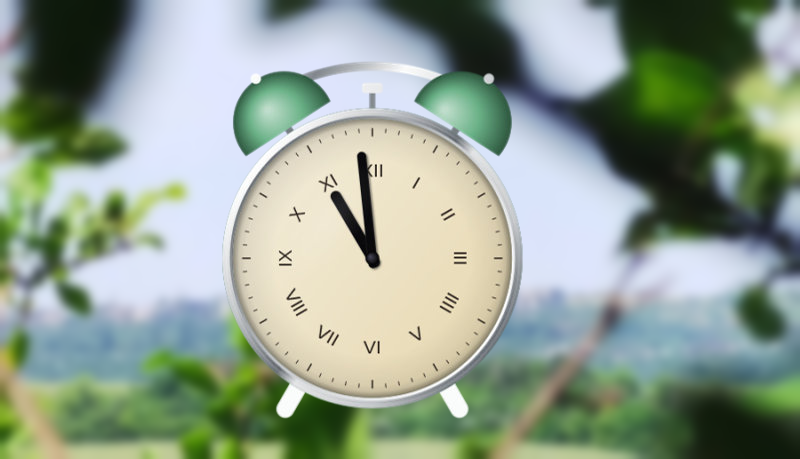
10:59
